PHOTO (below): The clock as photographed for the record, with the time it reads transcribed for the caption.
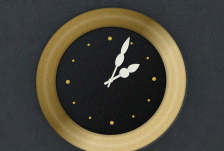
2:04
